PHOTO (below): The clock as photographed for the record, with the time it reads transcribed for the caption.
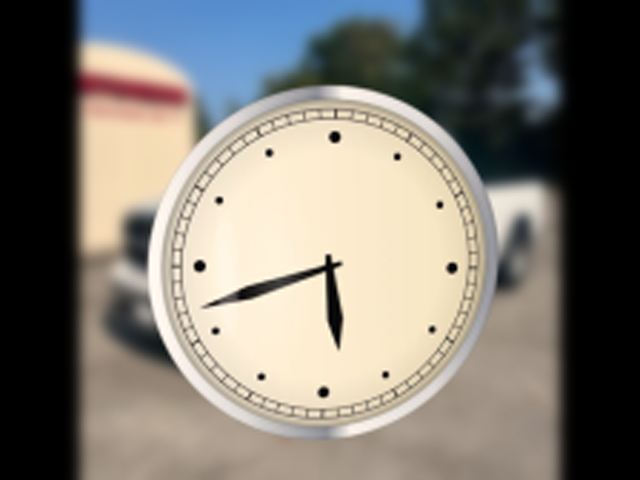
5:42
